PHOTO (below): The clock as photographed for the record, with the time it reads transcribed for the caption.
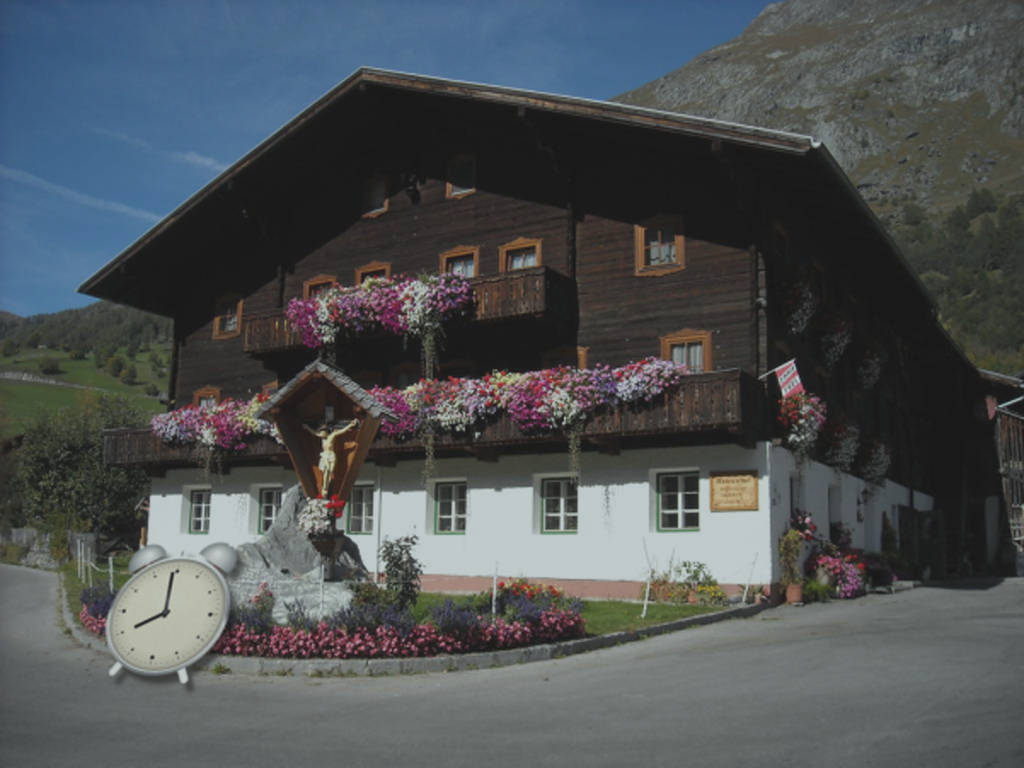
7:59
